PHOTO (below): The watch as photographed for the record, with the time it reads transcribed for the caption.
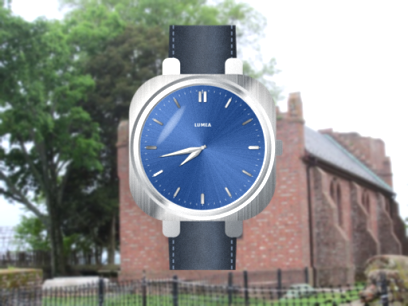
7:43
